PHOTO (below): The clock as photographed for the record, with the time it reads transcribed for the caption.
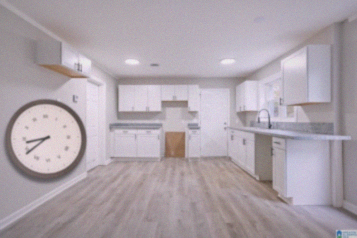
8:39
